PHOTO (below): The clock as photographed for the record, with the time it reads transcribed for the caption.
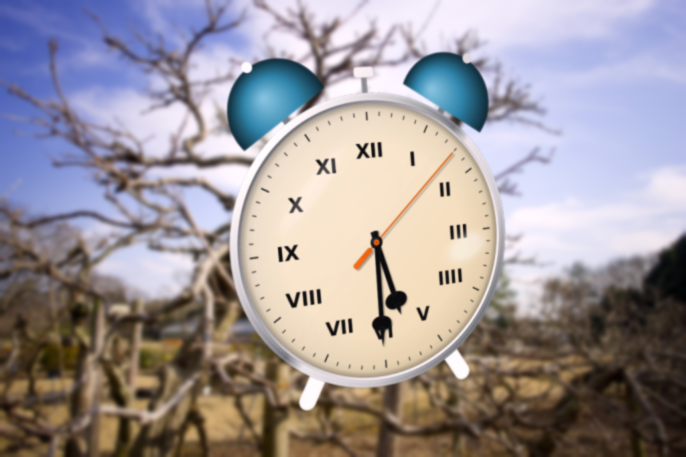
5:30:08
